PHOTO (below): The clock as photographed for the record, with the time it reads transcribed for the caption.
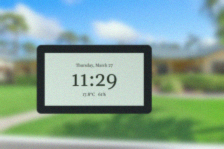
11:29
